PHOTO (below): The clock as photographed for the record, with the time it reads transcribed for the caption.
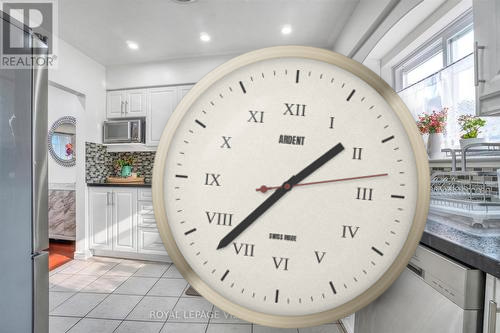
1:37:13
